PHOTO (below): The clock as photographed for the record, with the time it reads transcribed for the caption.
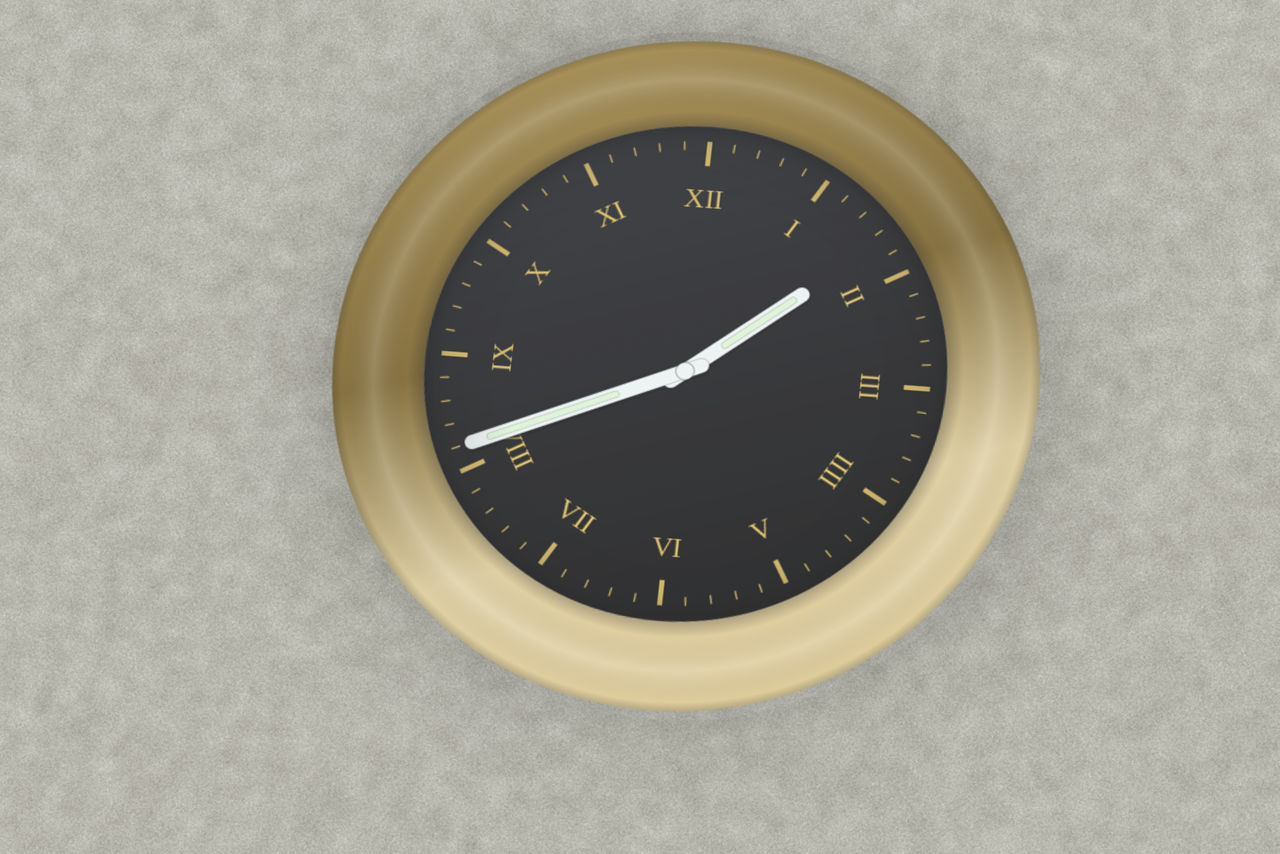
1:41
